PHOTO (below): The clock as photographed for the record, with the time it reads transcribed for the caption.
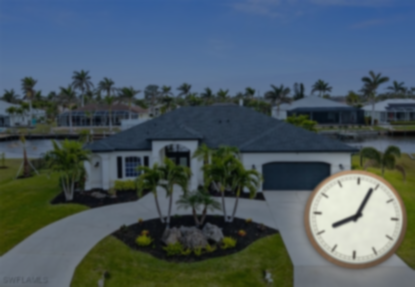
8:04
